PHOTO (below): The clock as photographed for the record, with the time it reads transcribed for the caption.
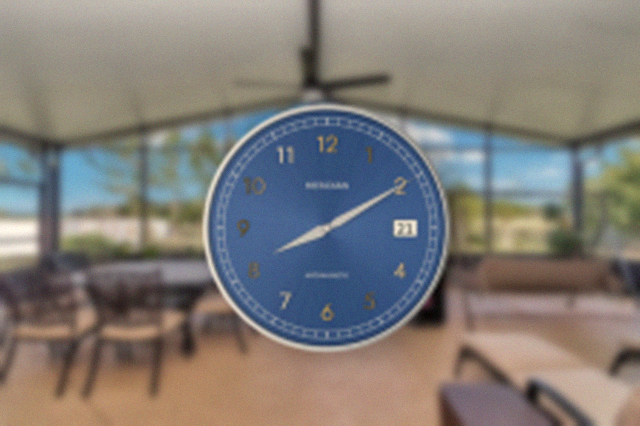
8:10
